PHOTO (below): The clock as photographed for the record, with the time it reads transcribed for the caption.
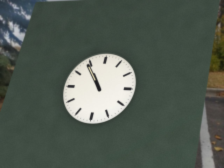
10:54
